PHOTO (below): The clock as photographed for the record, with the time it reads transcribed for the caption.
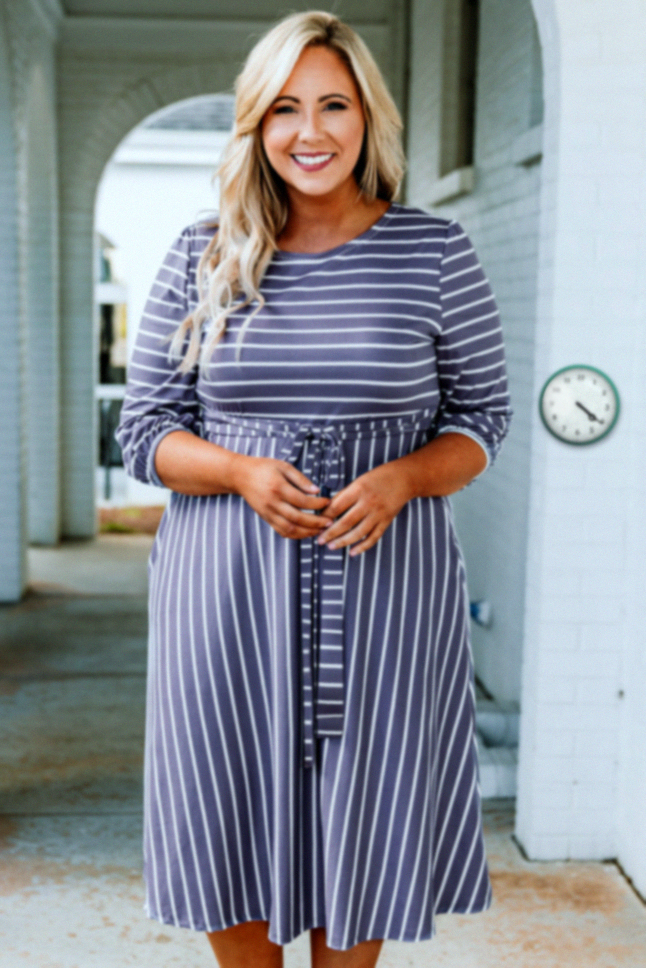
4:21
